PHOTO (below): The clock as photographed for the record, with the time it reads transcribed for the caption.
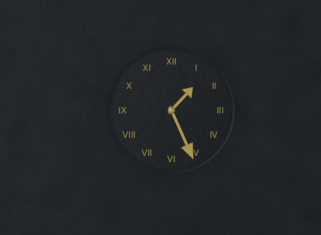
1:26
